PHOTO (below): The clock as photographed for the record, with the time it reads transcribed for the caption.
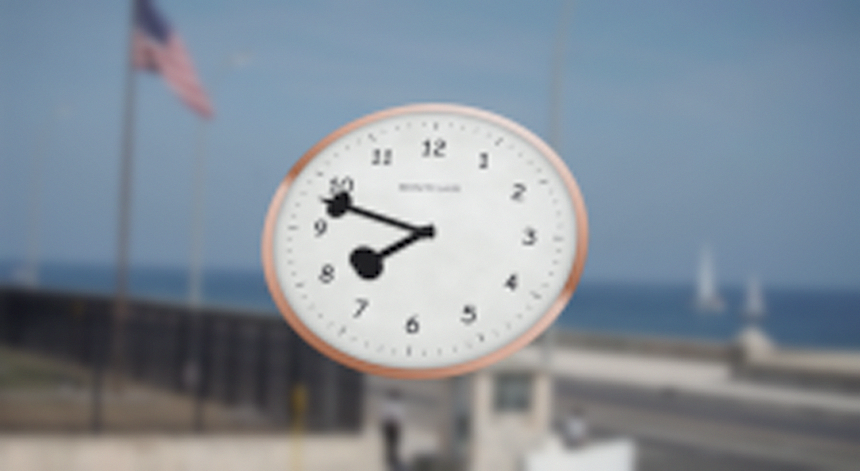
7:48
